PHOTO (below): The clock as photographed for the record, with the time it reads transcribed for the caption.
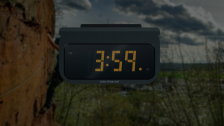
3:59
